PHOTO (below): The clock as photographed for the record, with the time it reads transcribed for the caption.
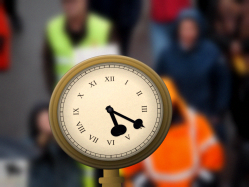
5:20
